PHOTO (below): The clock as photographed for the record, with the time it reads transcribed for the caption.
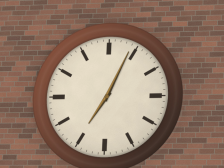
7:04
